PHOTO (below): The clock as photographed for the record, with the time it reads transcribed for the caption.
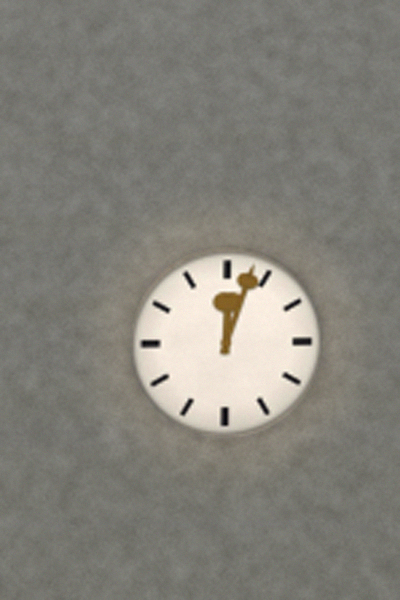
12:03
